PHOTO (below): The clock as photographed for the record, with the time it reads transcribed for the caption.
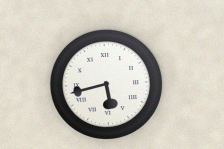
5:43
